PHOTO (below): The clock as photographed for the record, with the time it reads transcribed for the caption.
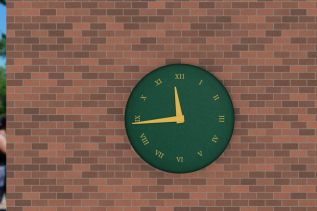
11:44
